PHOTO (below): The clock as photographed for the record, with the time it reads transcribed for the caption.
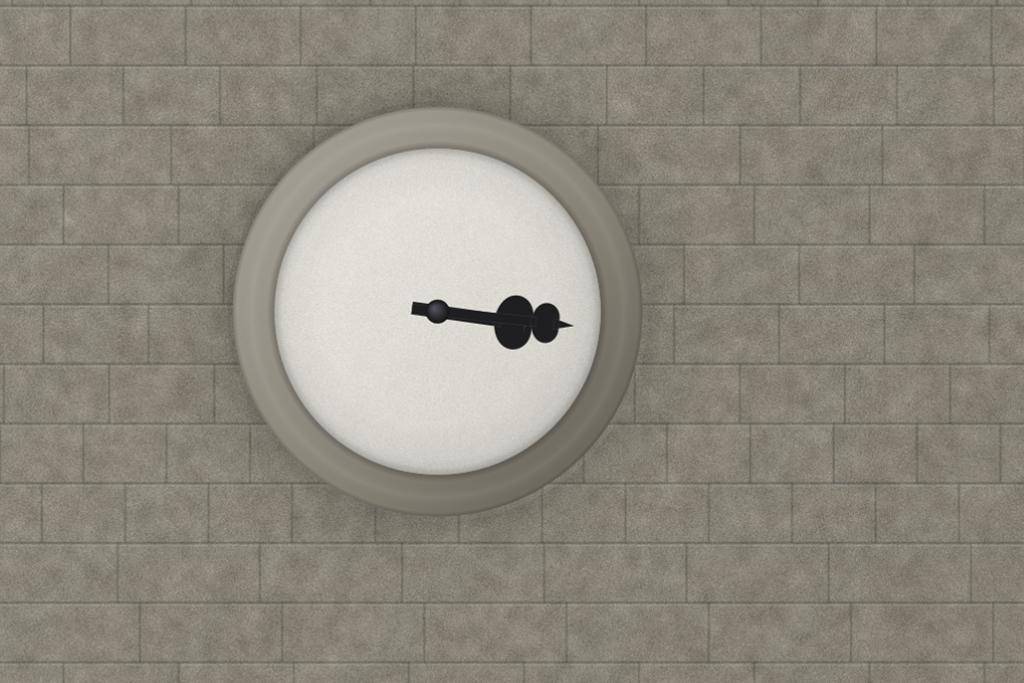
3:16
